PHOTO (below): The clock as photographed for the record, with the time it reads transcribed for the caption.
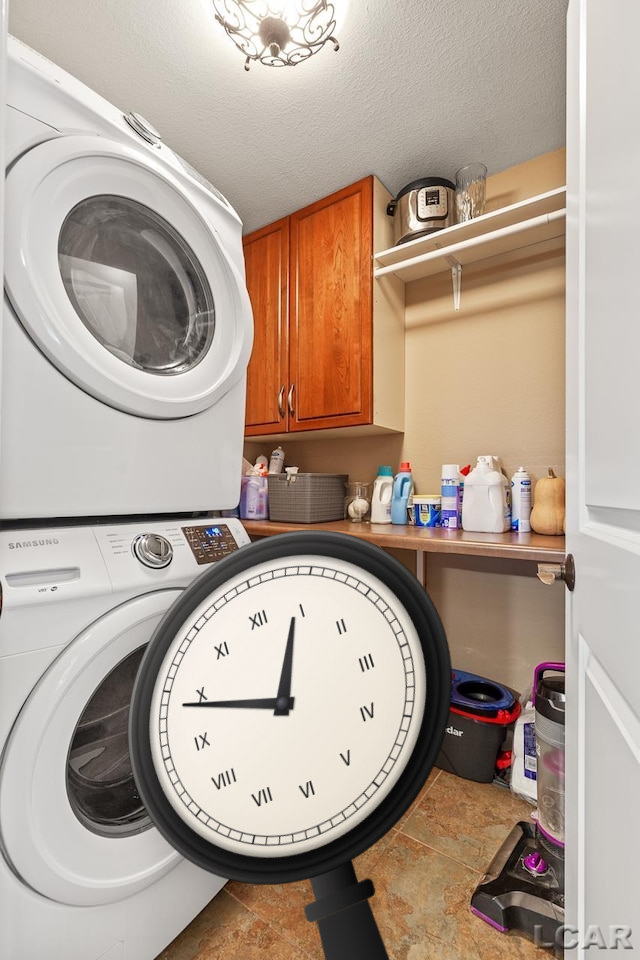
12:49
